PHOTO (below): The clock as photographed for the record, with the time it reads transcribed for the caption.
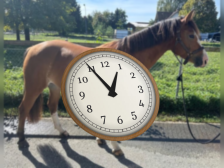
12:55
